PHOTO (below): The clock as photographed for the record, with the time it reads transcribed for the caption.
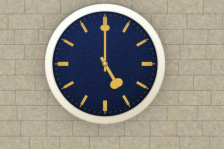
5:00
